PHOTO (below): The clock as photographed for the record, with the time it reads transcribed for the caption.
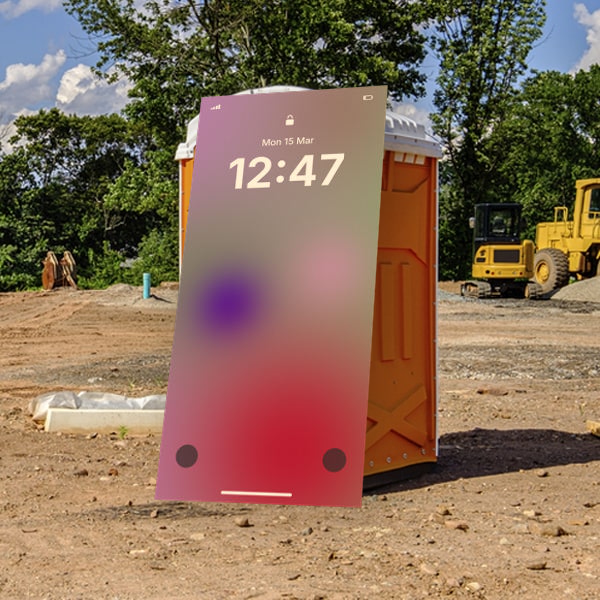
12:47
